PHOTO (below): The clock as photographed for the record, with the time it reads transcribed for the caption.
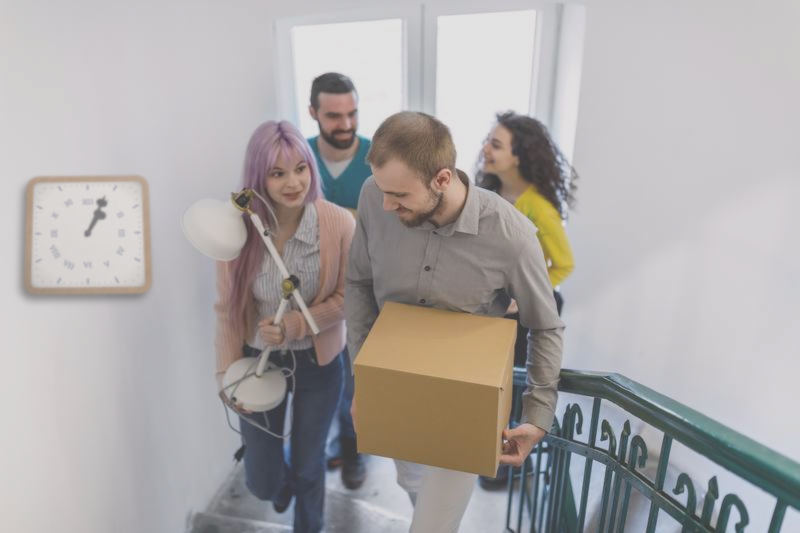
1:04
